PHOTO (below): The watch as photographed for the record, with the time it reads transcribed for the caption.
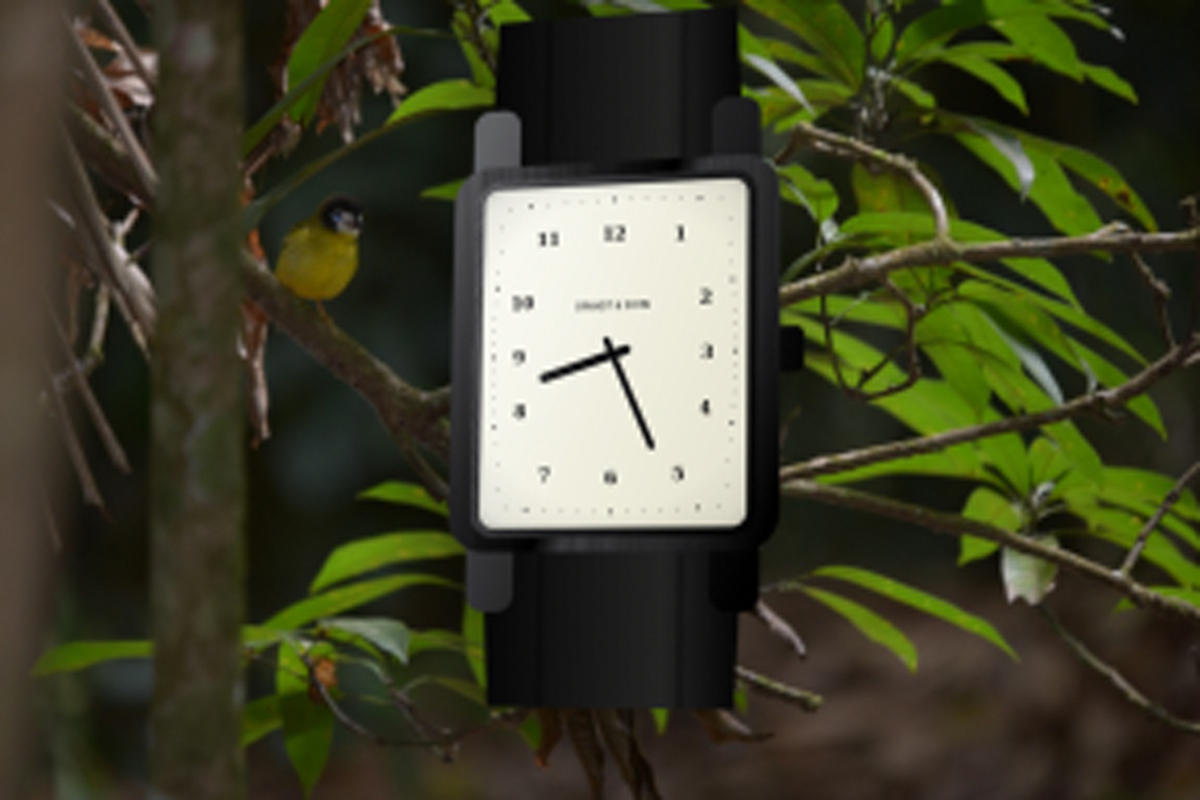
8:26
